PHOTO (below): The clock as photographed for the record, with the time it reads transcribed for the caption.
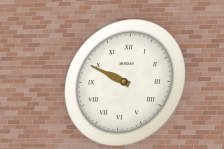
9:49
